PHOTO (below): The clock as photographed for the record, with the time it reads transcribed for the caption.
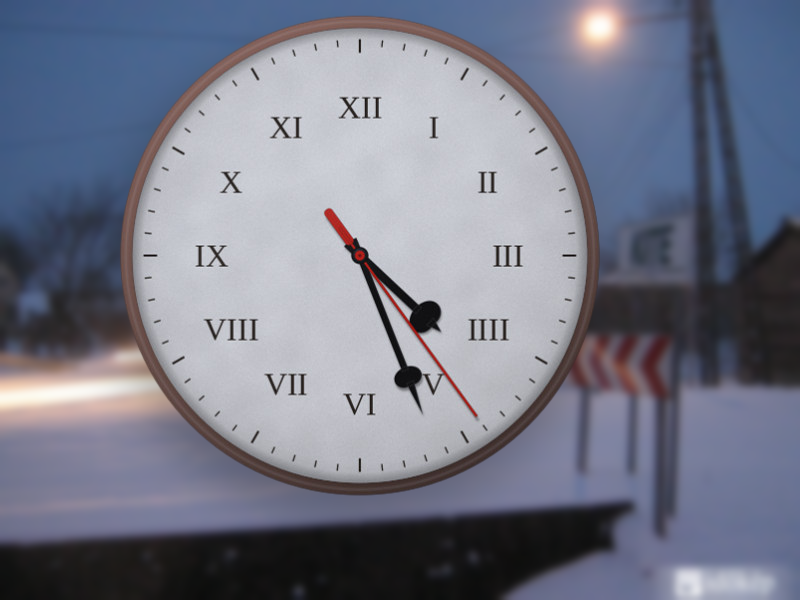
4:26:24
